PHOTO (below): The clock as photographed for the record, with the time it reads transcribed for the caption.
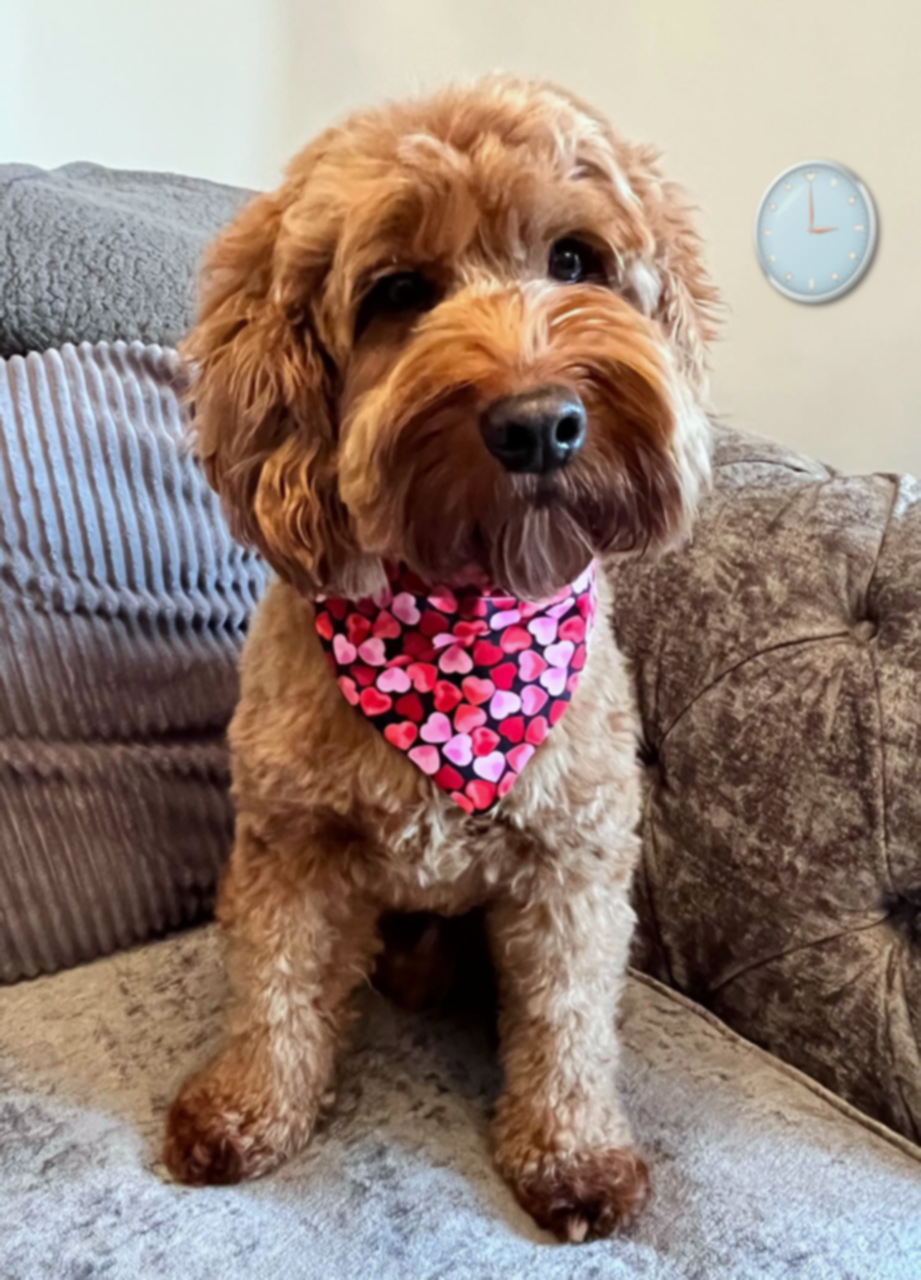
3:00
